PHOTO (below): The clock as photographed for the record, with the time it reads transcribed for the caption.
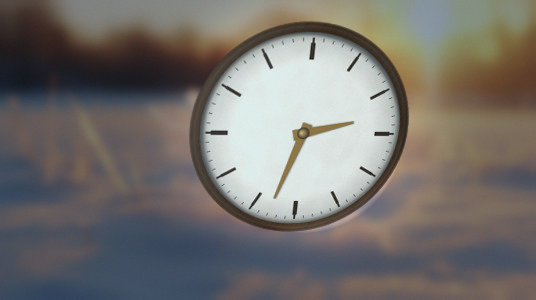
2:33
